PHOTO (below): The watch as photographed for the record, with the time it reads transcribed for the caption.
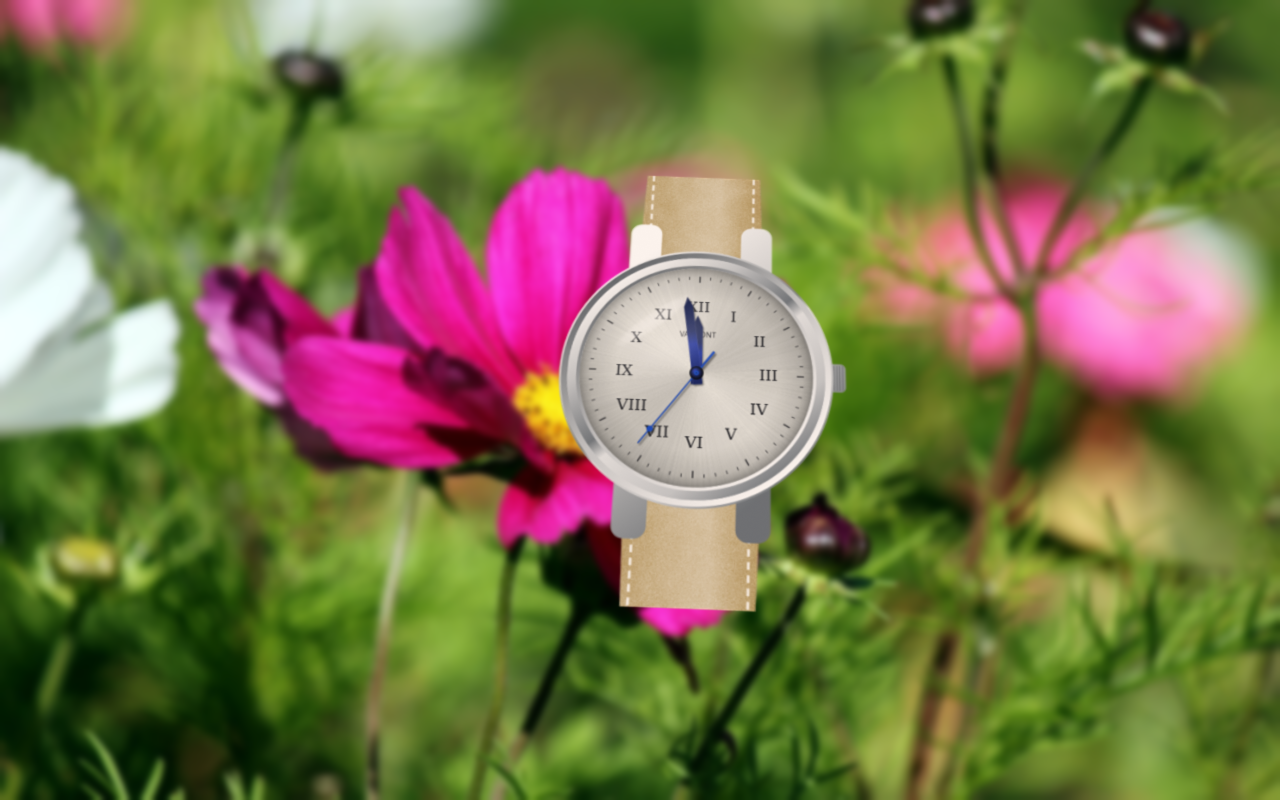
11:58:36
